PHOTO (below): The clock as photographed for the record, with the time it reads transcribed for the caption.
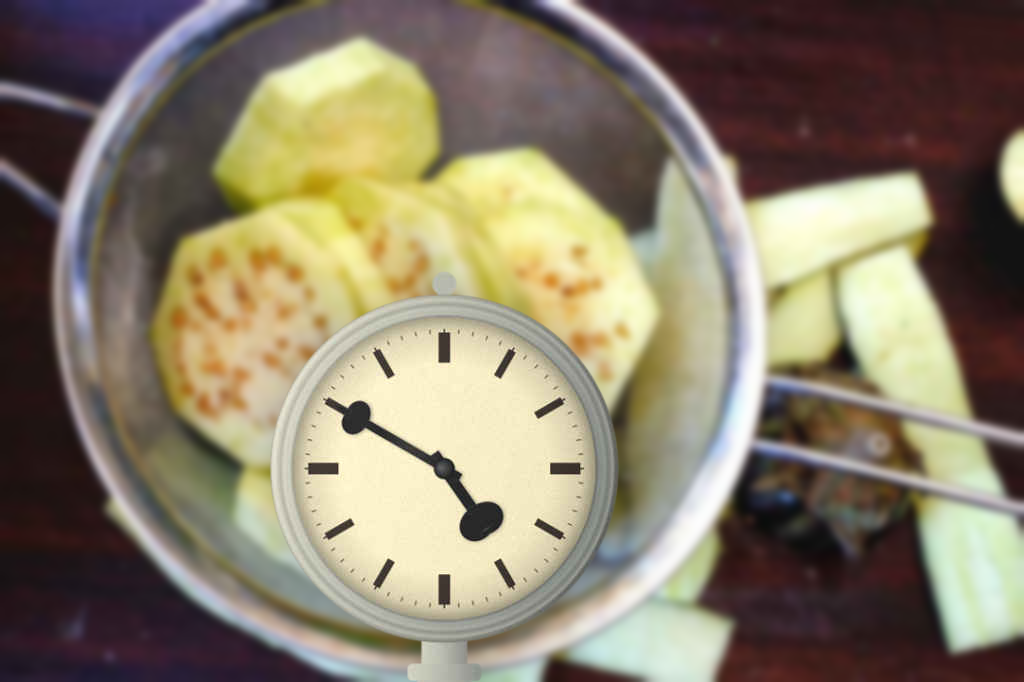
4:50
